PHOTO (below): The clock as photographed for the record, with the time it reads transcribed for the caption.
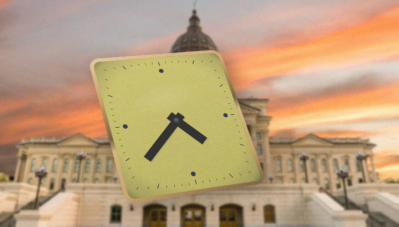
4:38
